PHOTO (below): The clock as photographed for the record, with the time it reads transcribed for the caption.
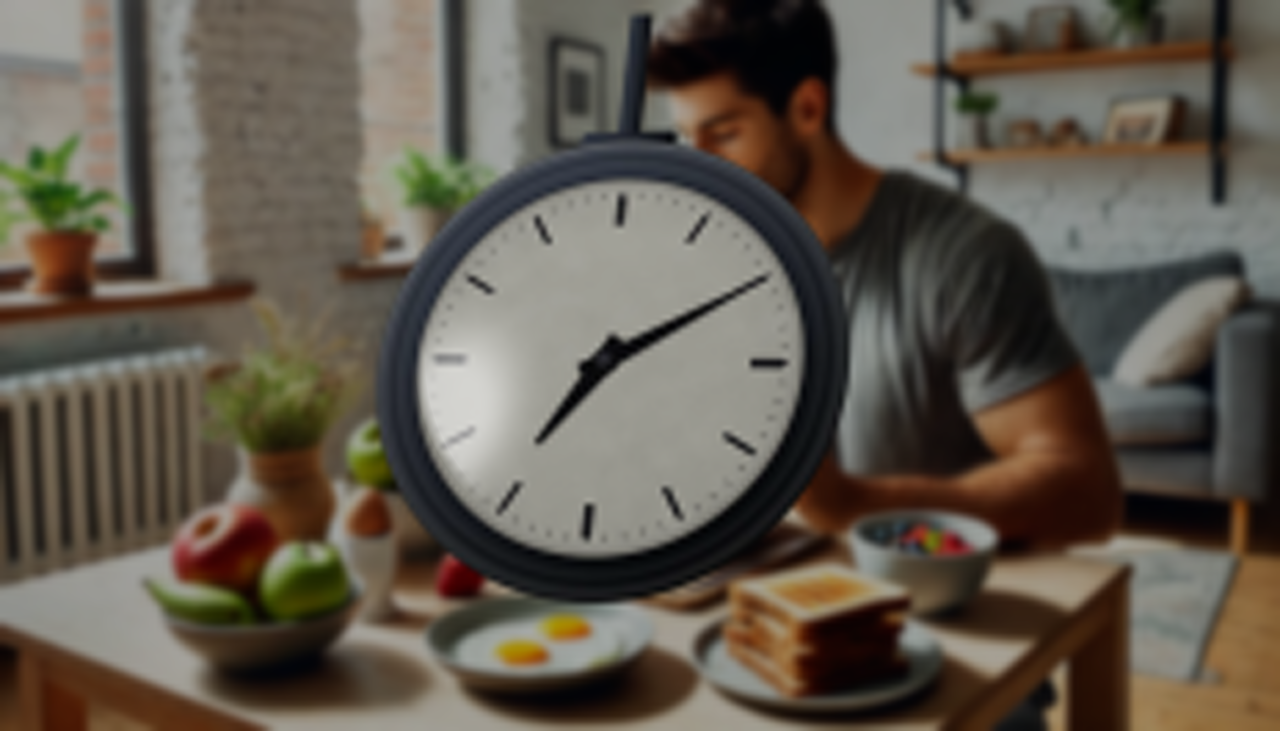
7:10
